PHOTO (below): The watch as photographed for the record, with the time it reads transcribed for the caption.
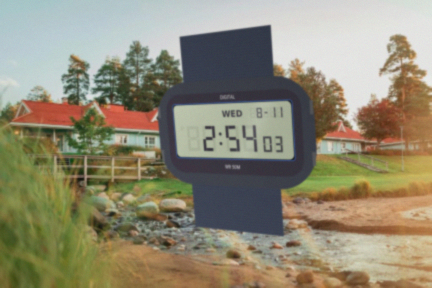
2:54:03
